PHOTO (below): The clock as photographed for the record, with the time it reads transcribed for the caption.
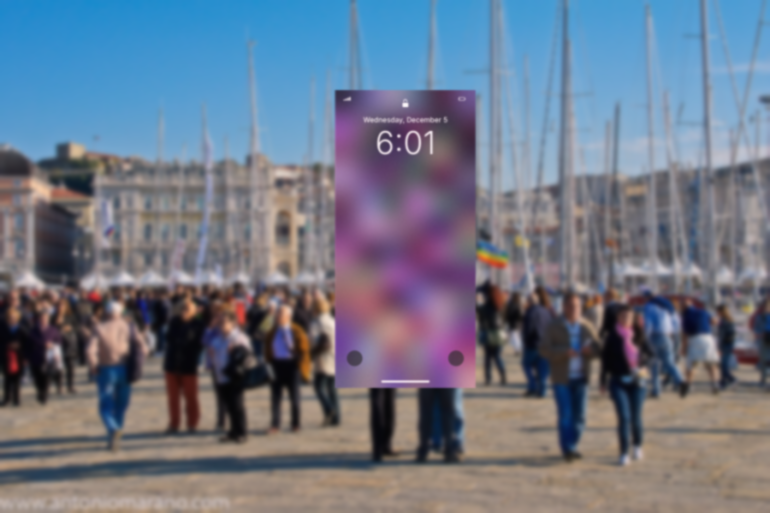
6:01
